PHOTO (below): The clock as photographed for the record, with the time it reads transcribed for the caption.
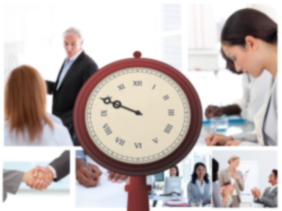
9:49
